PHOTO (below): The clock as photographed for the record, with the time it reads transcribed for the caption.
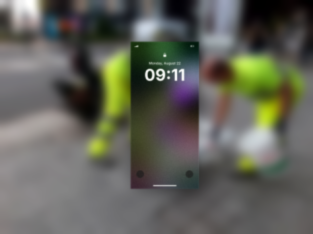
9:11
